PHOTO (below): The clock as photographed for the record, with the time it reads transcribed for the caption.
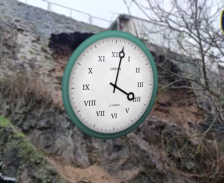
4:02
